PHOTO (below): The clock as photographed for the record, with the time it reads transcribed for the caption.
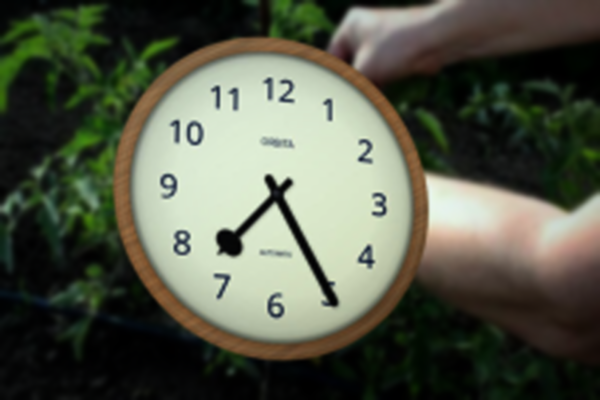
7:25
